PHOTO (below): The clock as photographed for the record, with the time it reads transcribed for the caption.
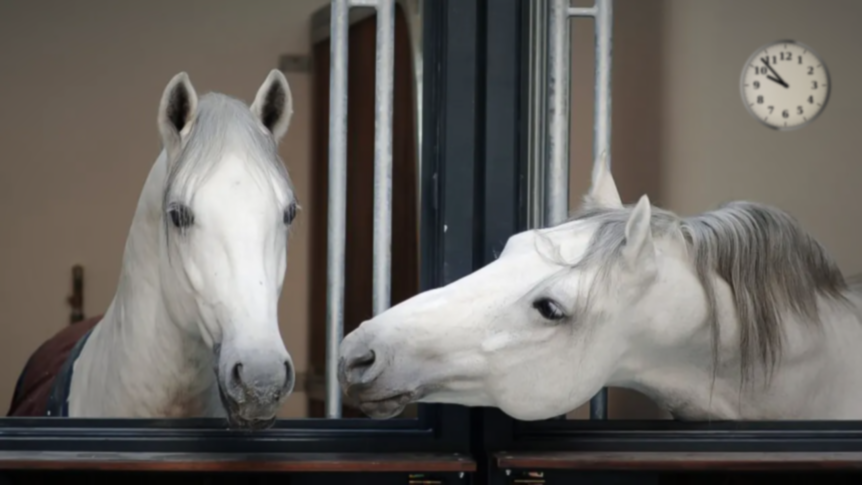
9:53
